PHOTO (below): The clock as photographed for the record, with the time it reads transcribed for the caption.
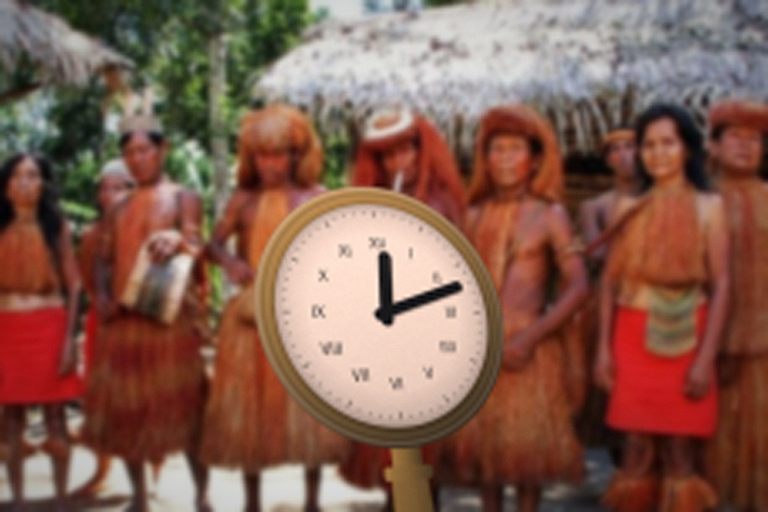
12:12
